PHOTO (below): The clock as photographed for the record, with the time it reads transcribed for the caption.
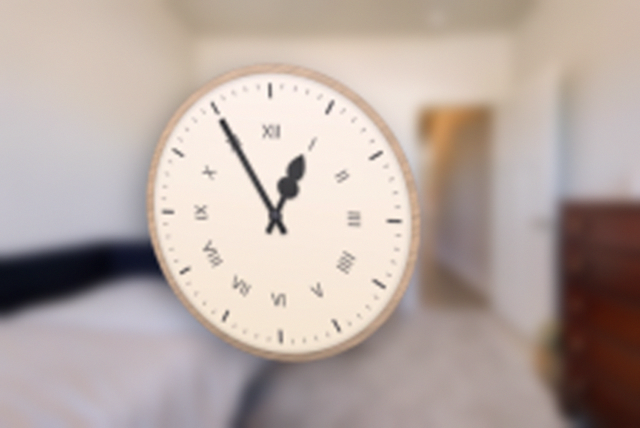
12:55
